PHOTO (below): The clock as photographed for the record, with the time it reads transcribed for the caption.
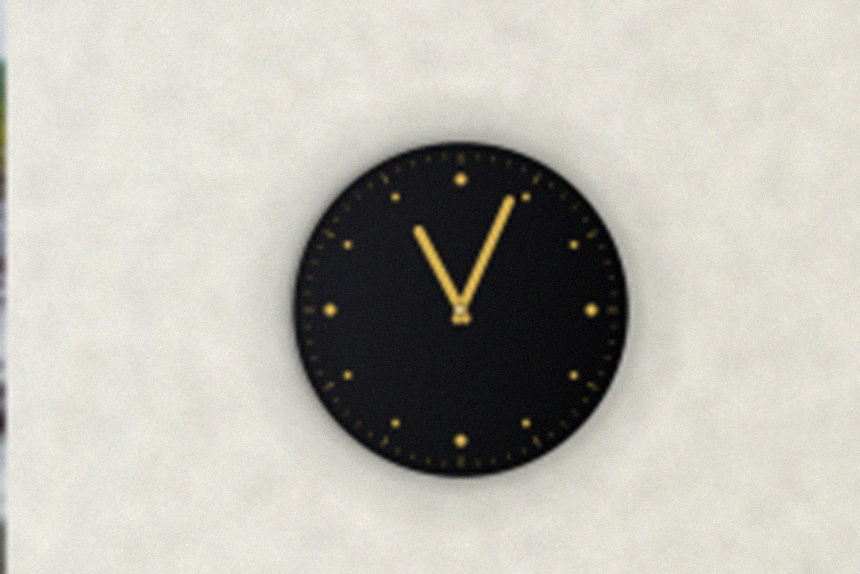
11:04
